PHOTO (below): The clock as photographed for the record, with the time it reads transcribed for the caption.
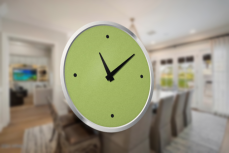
11:09
